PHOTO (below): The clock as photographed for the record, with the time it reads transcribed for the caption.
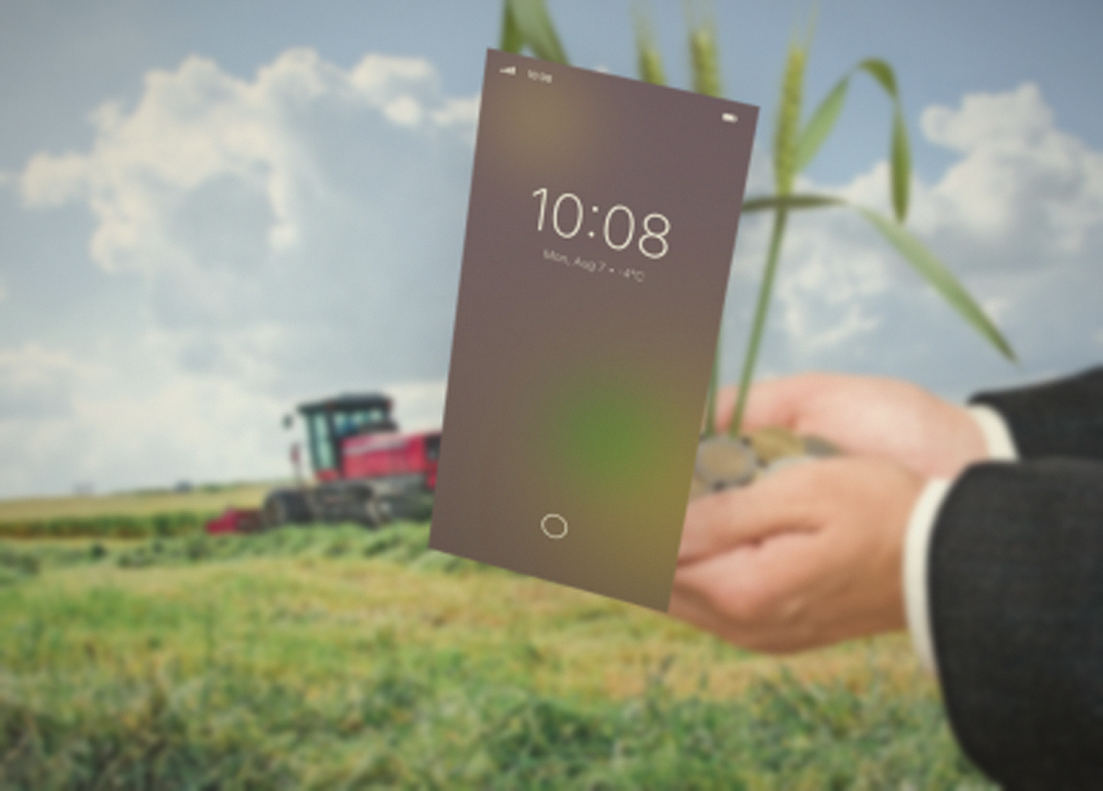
10:08
